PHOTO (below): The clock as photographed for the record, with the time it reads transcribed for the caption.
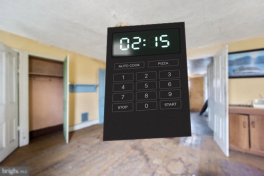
2:15
